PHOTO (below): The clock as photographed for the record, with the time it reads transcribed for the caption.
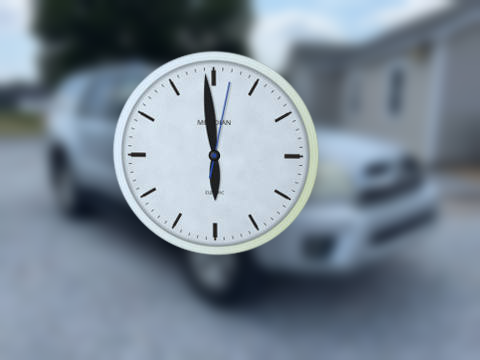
5:59:02
